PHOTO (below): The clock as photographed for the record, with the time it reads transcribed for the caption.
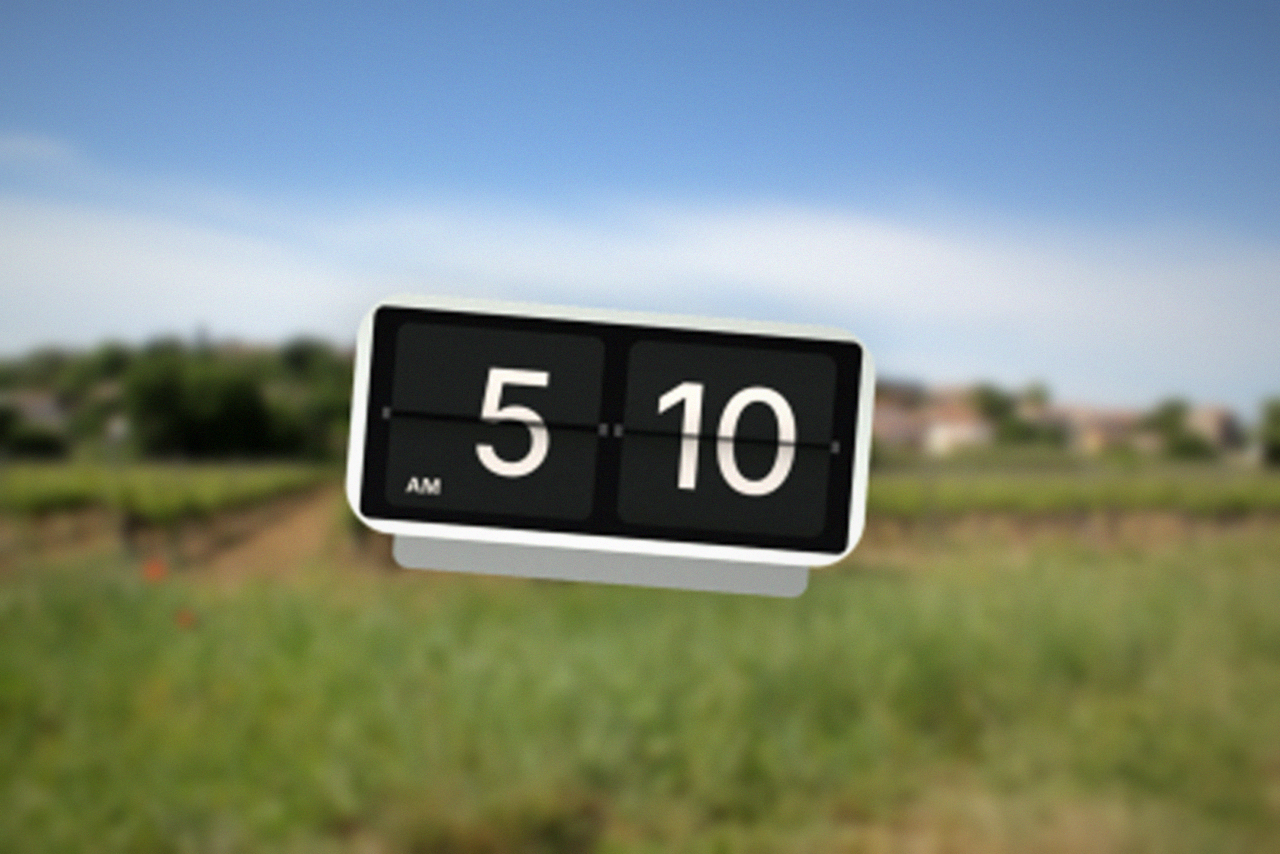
5:10
